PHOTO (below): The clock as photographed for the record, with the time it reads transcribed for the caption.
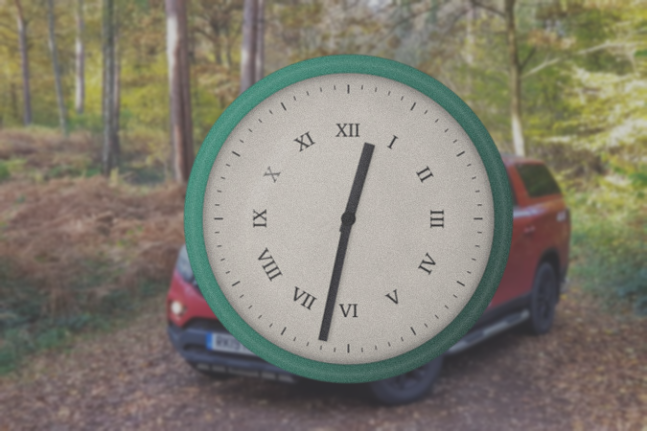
12:32
